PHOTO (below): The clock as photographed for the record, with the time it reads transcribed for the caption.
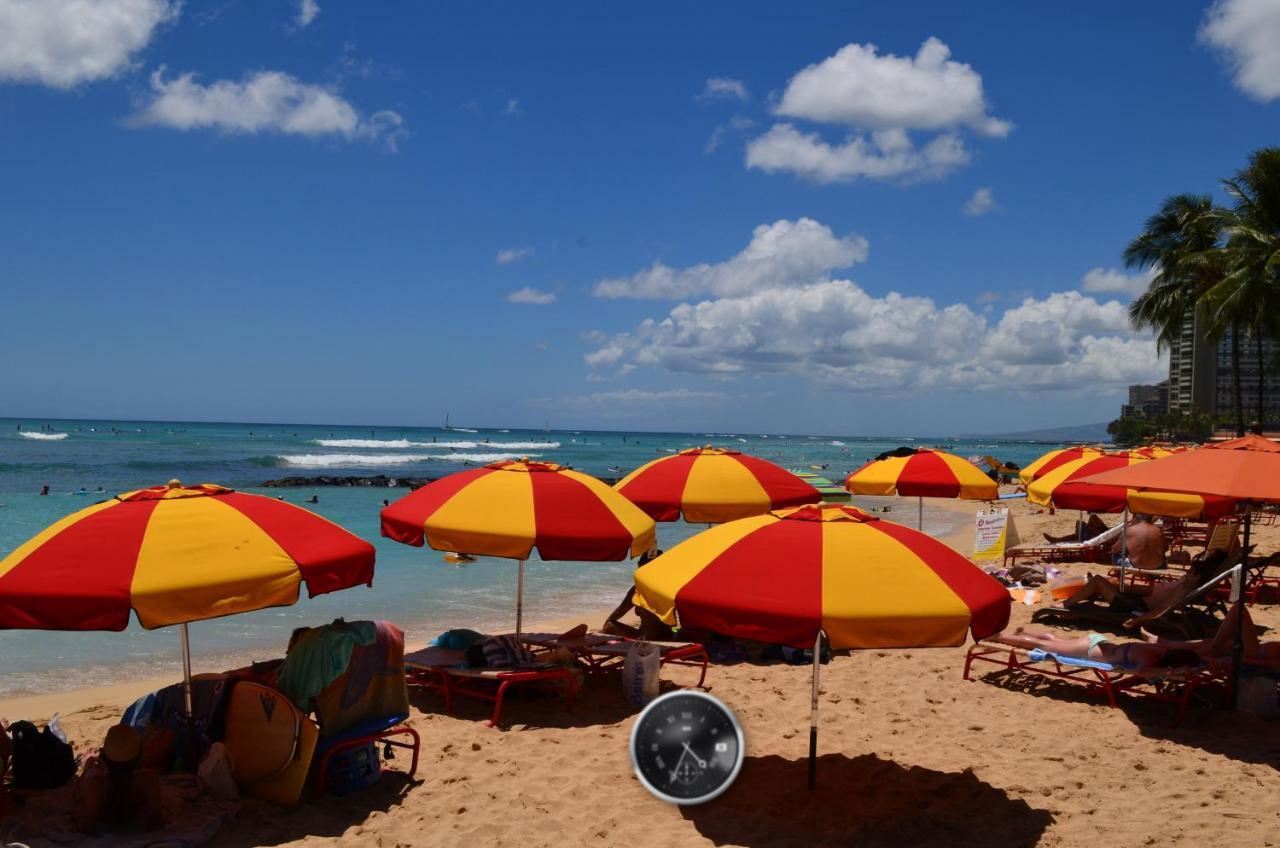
4:34
